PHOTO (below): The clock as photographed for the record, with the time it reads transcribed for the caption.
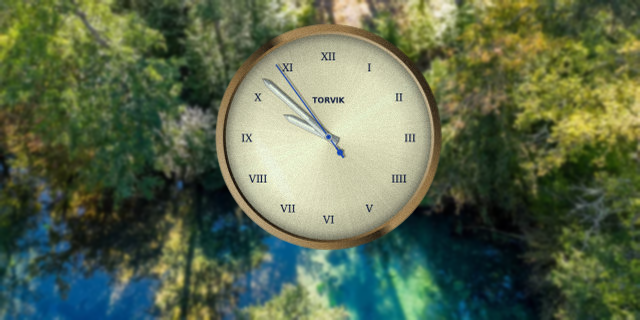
9:51:54
